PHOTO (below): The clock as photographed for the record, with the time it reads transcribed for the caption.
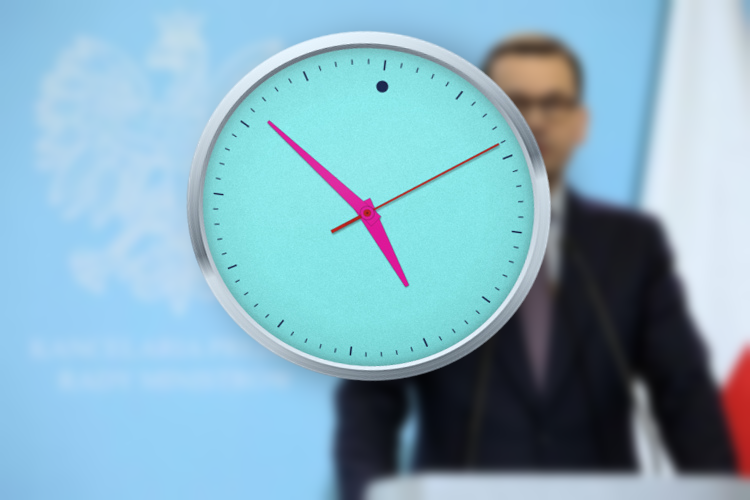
4:51:09
